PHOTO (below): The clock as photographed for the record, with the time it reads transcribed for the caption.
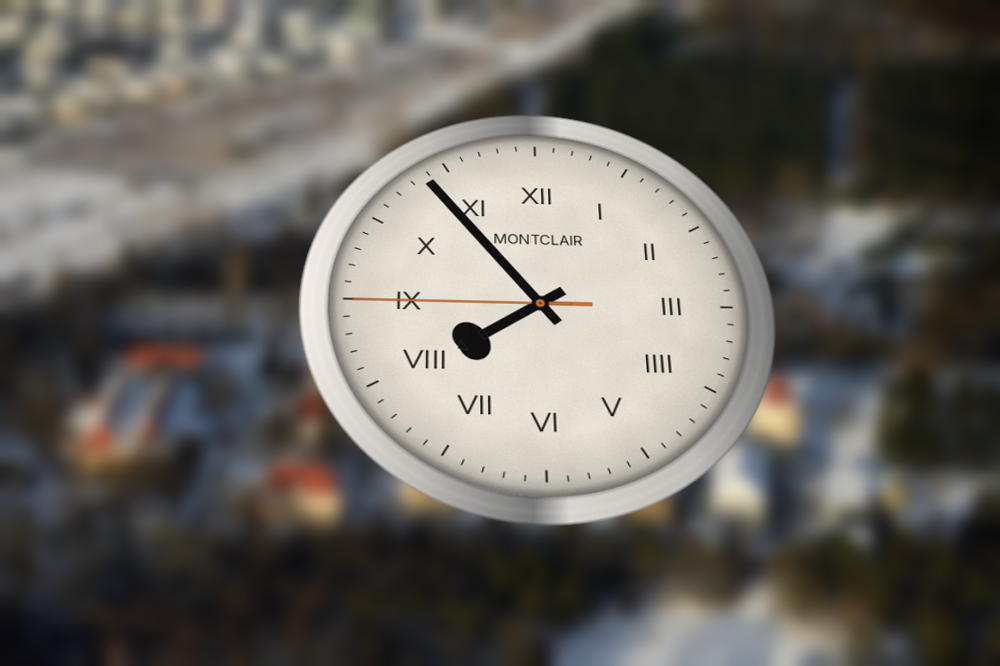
7:53:45
